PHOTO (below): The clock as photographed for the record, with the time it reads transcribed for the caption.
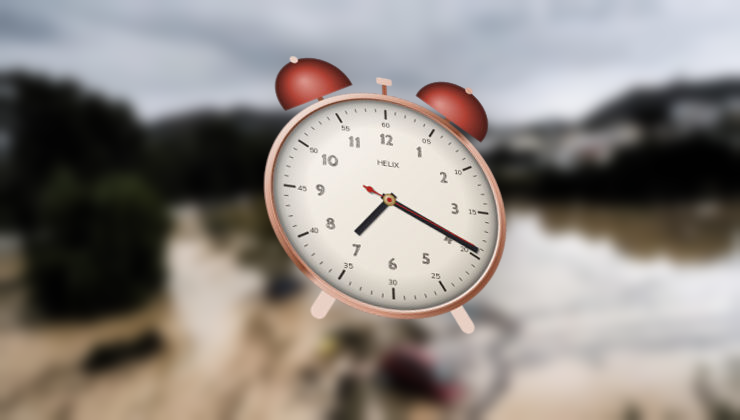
7:19:19
